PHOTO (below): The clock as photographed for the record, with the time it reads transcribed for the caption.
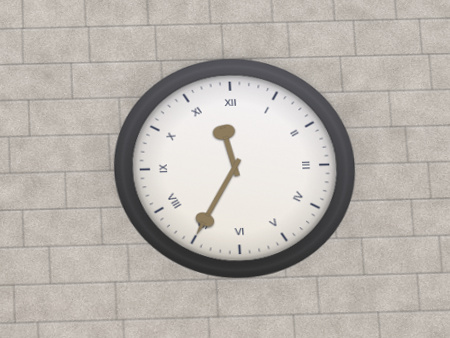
11:35
